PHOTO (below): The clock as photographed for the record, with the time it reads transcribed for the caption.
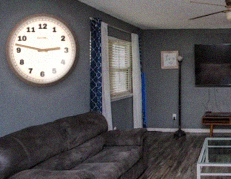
2:47
